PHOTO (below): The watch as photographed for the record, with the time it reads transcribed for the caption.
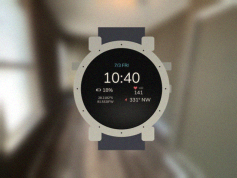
10:40
